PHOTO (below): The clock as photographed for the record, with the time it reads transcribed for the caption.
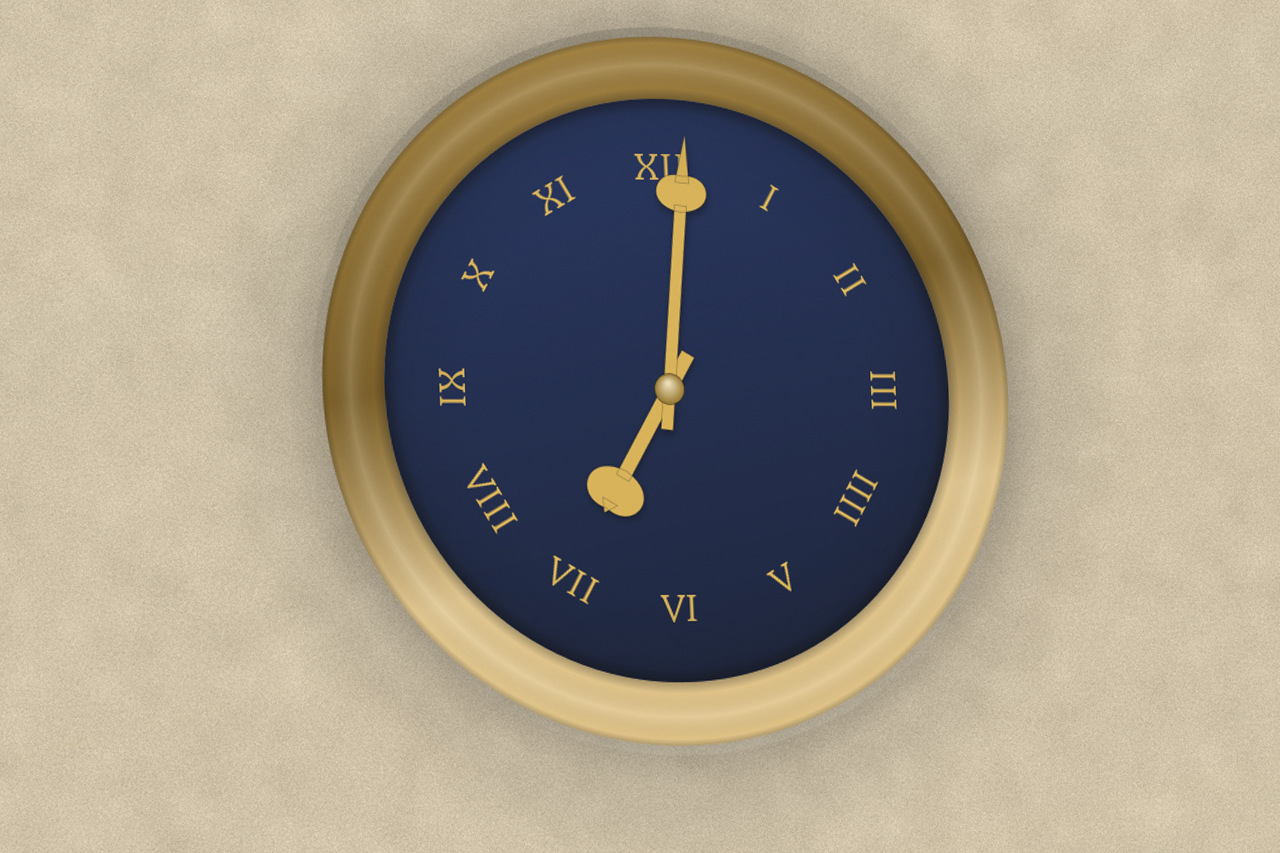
7:01
